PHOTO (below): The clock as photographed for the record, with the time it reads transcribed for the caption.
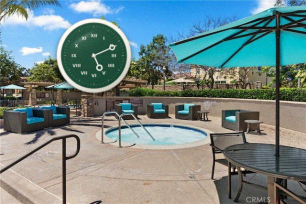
5:11
